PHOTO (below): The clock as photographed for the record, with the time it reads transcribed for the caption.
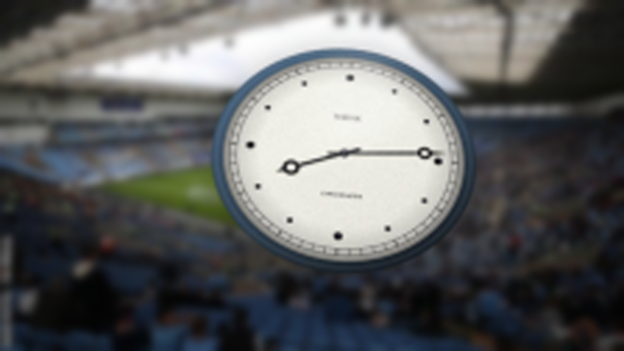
8:14
